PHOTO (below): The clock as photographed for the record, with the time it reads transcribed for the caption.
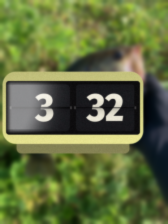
3:32
